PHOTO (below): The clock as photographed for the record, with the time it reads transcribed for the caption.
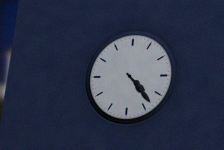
4:23
